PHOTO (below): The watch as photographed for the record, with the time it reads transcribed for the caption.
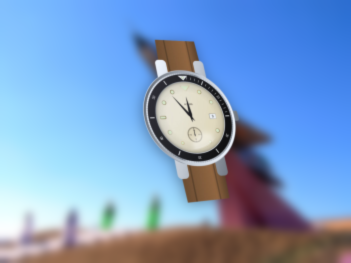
11:54
